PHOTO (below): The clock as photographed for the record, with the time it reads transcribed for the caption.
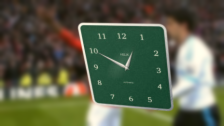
12:50
